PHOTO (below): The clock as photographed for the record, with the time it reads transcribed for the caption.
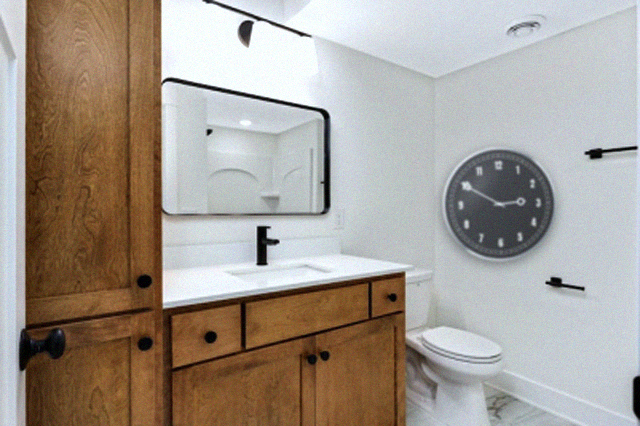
2:50
